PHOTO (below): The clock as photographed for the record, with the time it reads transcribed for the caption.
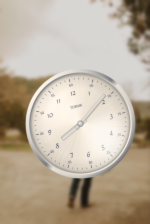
8:09
